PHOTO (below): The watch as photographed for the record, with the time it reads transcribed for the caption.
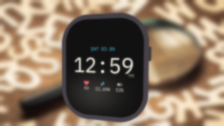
12:59
